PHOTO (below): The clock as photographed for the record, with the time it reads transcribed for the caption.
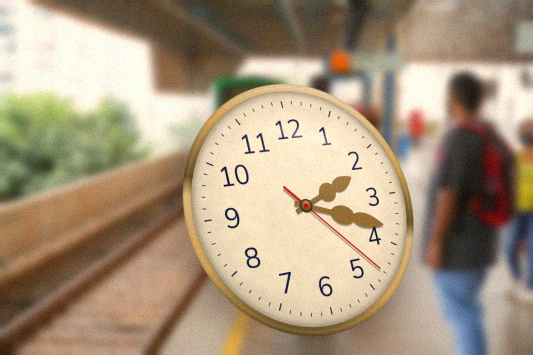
2:18:23
